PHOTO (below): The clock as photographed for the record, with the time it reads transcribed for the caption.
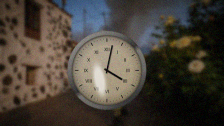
4:02
